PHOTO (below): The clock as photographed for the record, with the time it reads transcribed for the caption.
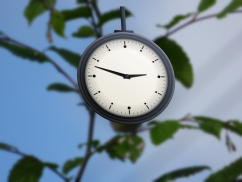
2:48
